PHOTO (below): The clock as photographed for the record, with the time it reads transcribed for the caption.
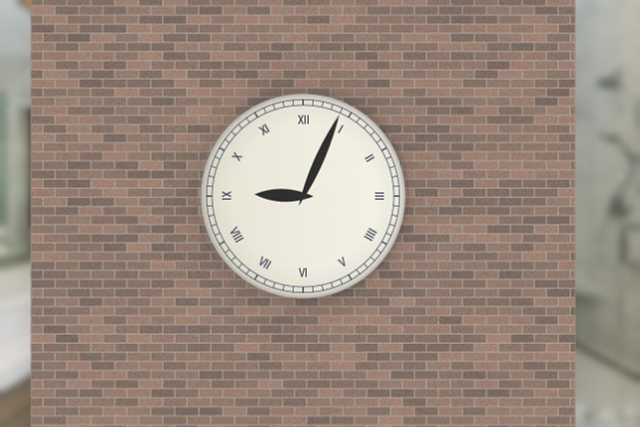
9:04
